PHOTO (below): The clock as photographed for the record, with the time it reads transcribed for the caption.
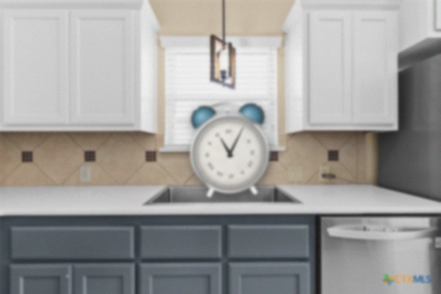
11:05
